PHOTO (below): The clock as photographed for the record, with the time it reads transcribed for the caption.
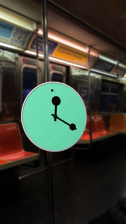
12:21
